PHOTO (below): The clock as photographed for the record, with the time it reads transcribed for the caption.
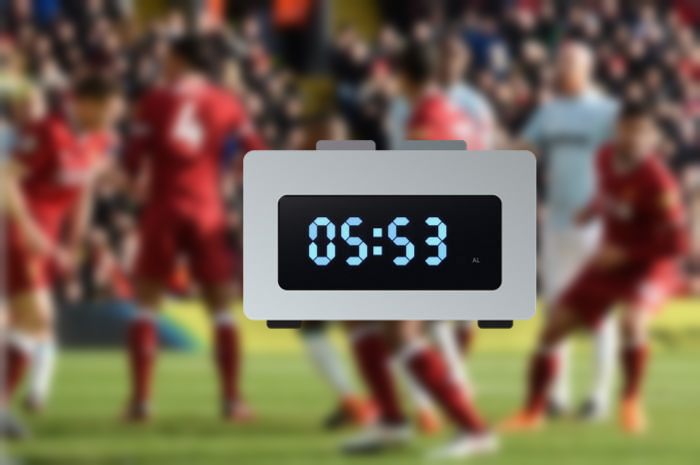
5:53
